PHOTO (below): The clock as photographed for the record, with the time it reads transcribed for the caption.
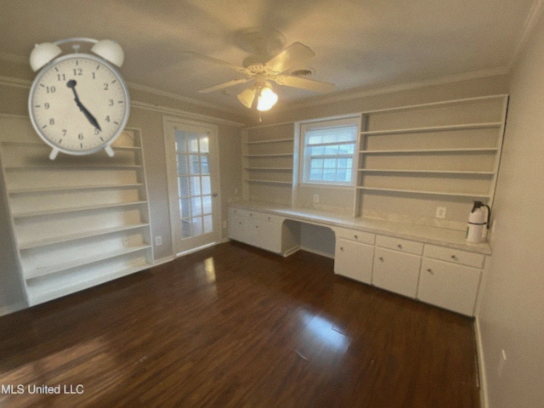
11:24
